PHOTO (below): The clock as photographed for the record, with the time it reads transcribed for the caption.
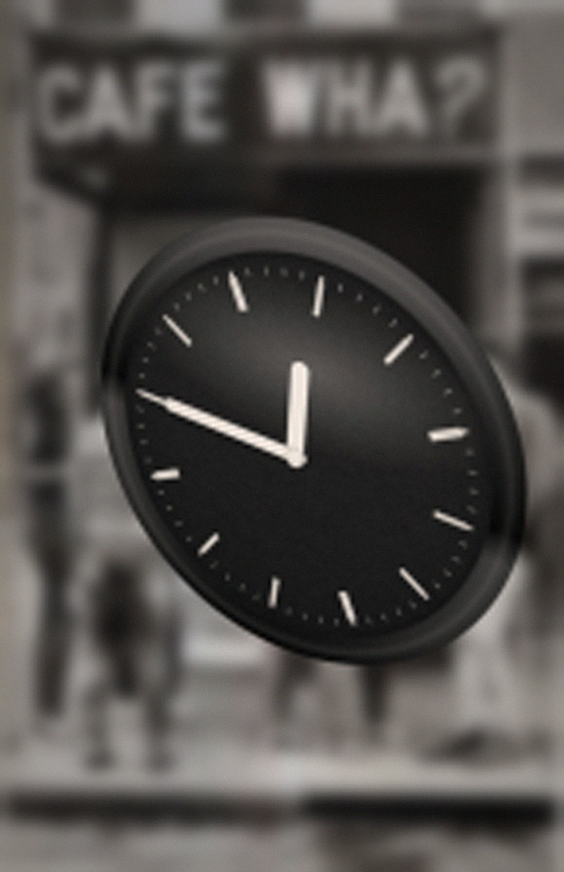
12:50
